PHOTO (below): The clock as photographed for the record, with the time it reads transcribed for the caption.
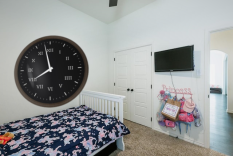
7:58
